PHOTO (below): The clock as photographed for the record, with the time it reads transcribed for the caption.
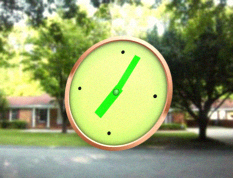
7:04
